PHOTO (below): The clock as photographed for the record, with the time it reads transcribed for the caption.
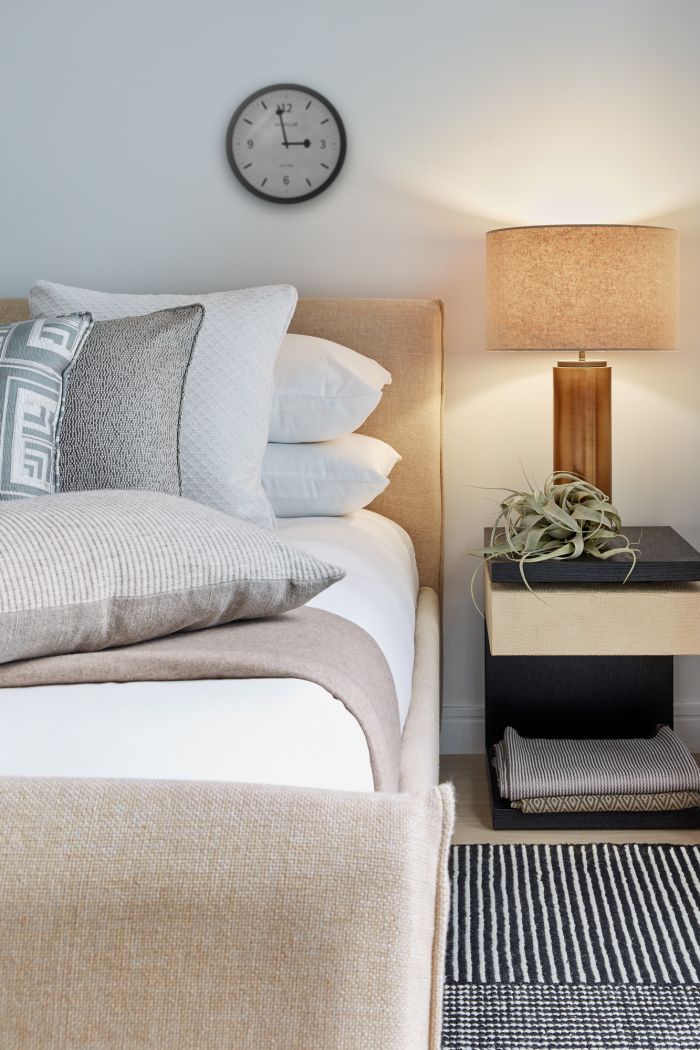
2:58
